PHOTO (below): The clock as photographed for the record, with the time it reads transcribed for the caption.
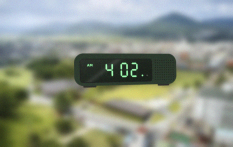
4:02
